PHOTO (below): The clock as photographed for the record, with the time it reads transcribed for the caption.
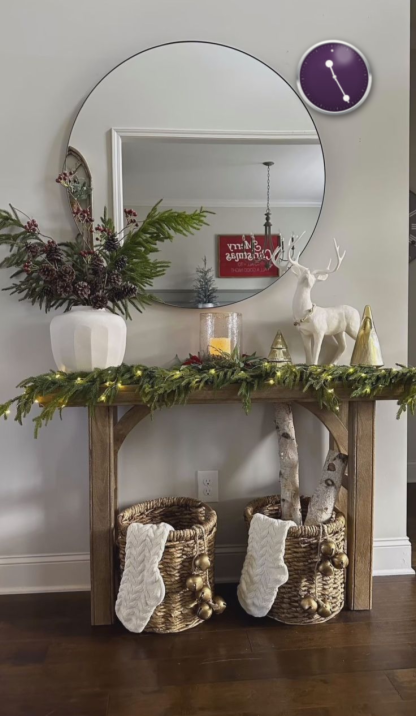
11:26
